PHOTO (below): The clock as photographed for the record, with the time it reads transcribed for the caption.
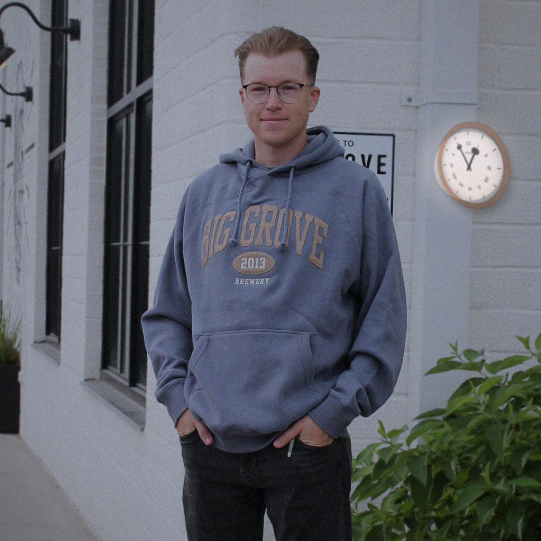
12:55
